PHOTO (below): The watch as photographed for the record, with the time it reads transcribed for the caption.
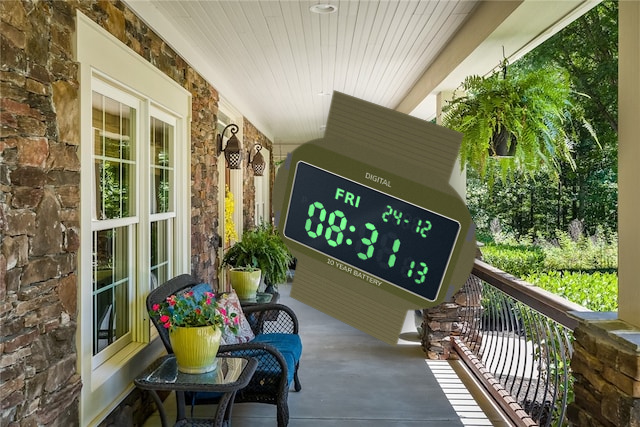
8:31:13
